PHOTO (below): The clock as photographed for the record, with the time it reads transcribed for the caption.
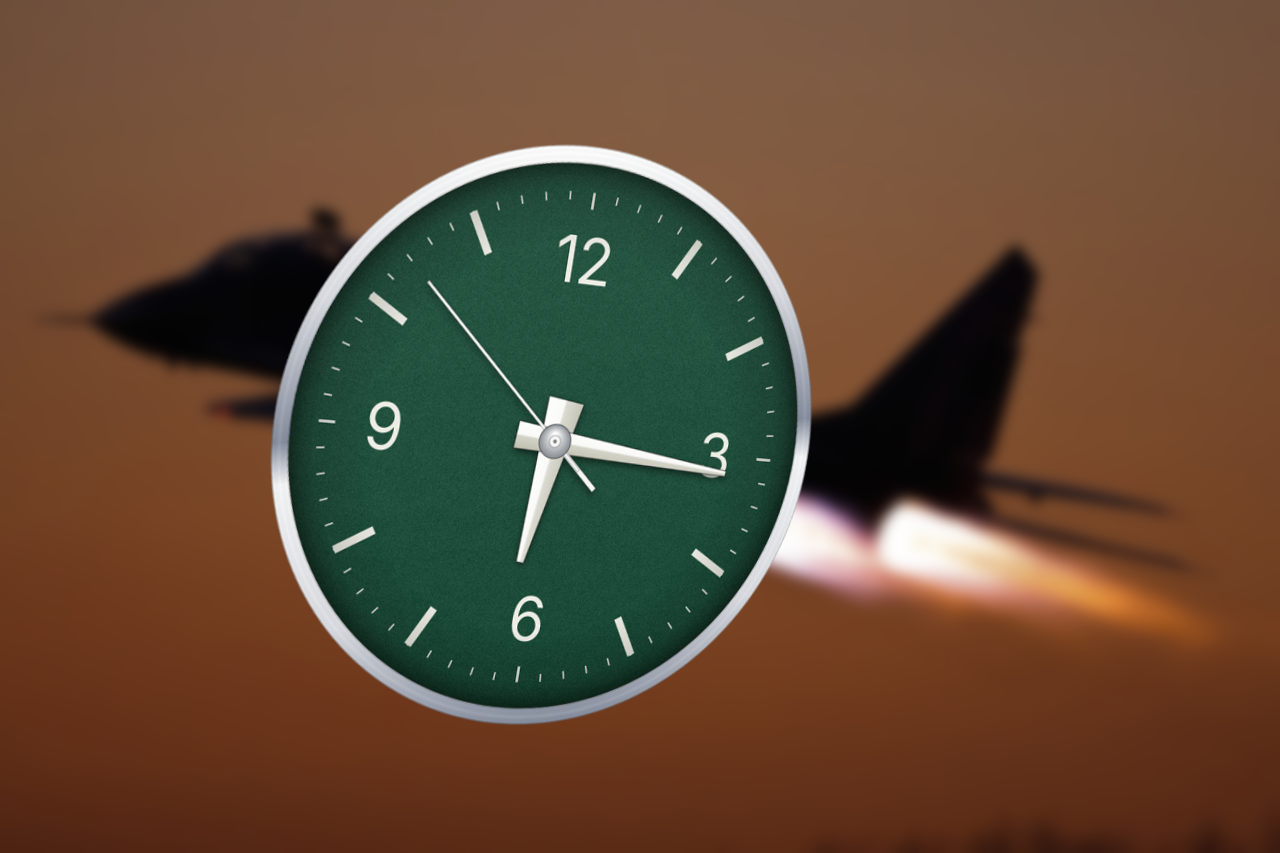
6:15:52
